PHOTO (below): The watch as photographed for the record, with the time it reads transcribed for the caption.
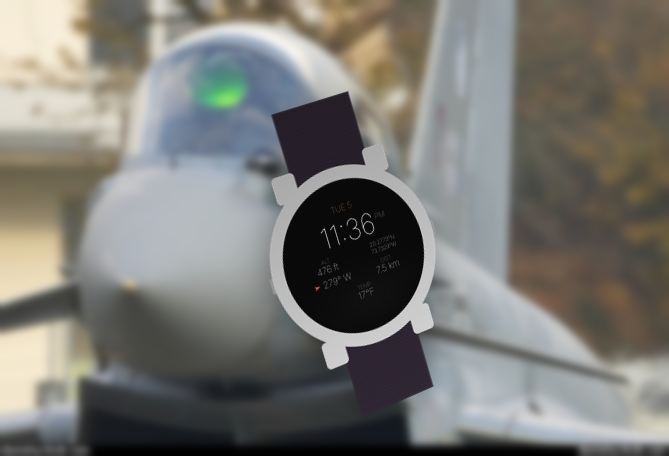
11:36
